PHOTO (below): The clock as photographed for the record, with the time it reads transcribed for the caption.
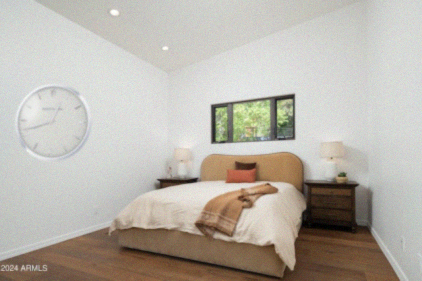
12:42
